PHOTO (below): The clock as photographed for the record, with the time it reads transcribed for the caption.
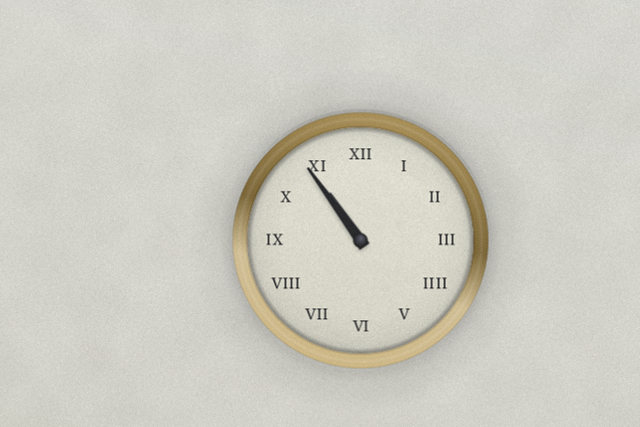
10:54
